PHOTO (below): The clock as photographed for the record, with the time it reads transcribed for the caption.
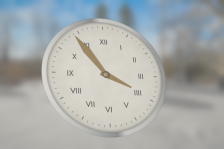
3:54
